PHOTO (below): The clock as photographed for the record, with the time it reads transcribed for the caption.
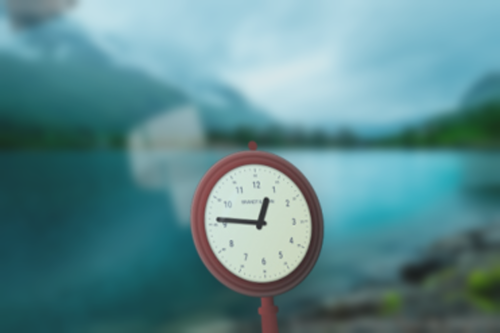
12:46
